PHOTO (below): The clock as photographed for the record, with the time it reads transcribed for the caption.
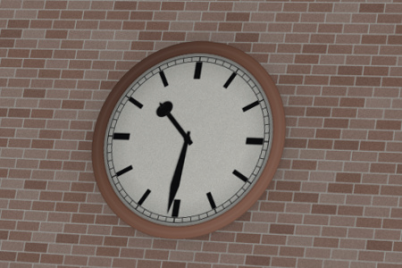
10:31
